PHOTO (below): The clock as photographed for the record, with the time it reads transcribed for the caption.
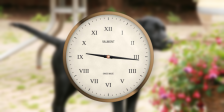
9:16
